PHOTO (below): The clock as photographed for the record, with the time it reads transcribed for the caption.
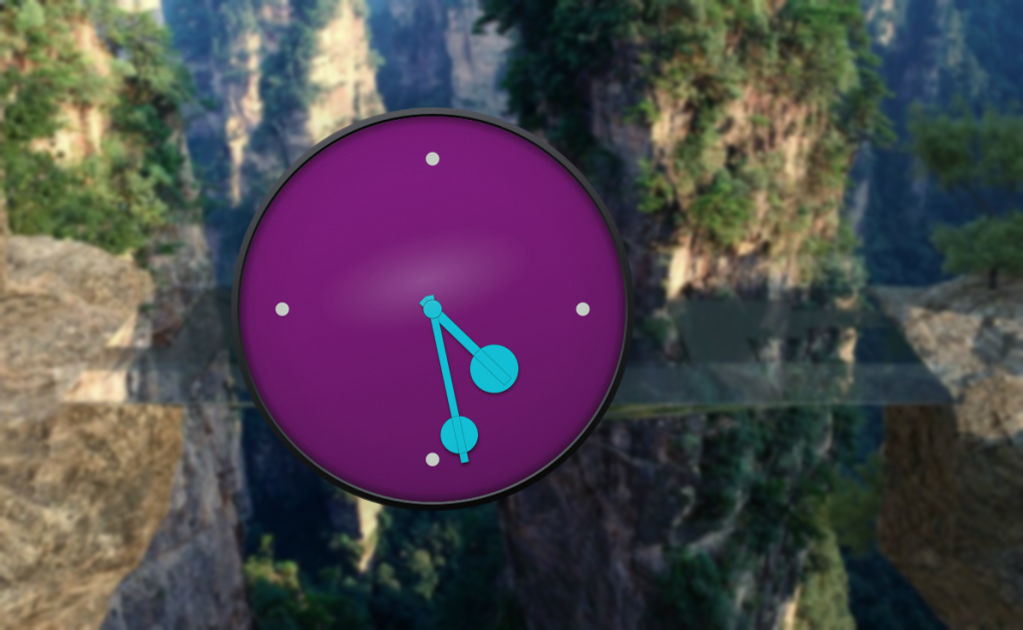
4:28
